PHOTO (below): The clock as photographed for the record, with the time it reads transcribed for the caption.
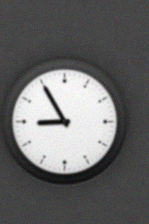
8:55
